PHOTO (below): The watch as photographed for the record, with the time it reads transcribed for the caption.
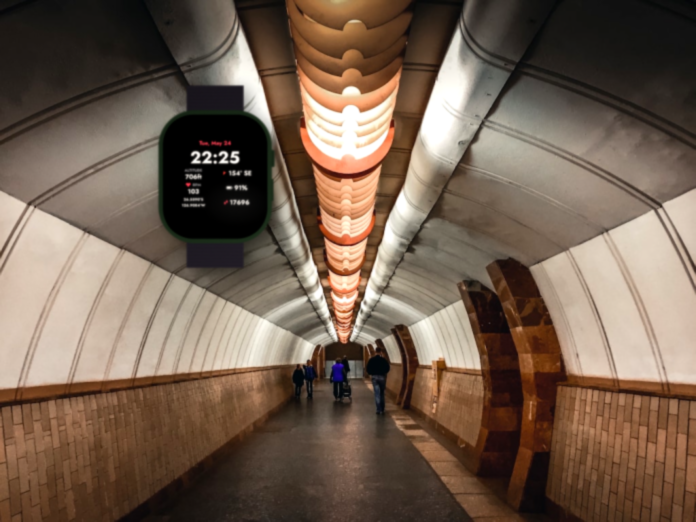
22:25
